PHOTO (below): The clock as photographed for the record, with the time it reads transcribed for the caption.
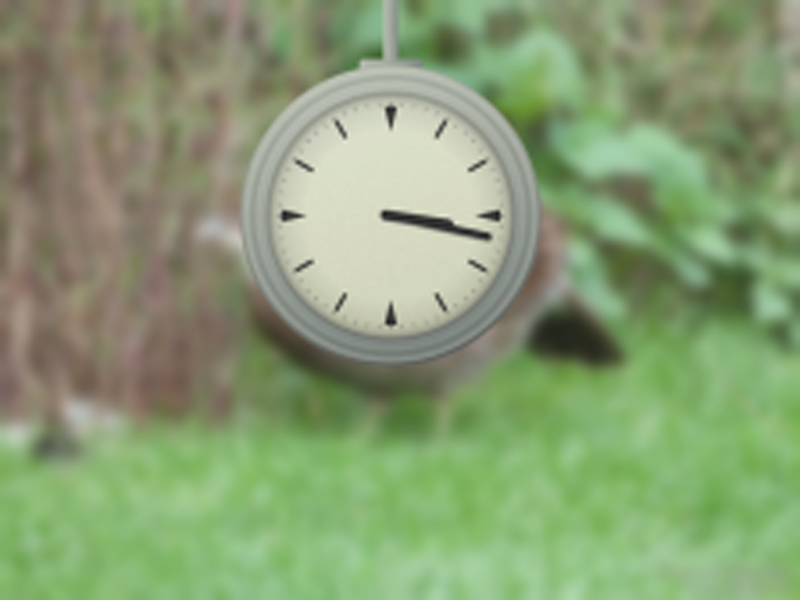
3:17
